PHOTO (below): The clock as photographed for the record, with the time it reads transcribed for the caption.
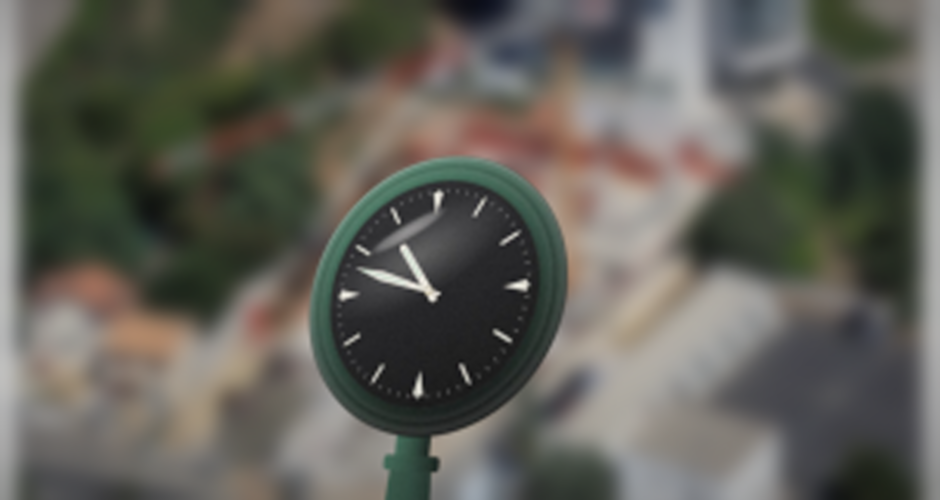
10:48
